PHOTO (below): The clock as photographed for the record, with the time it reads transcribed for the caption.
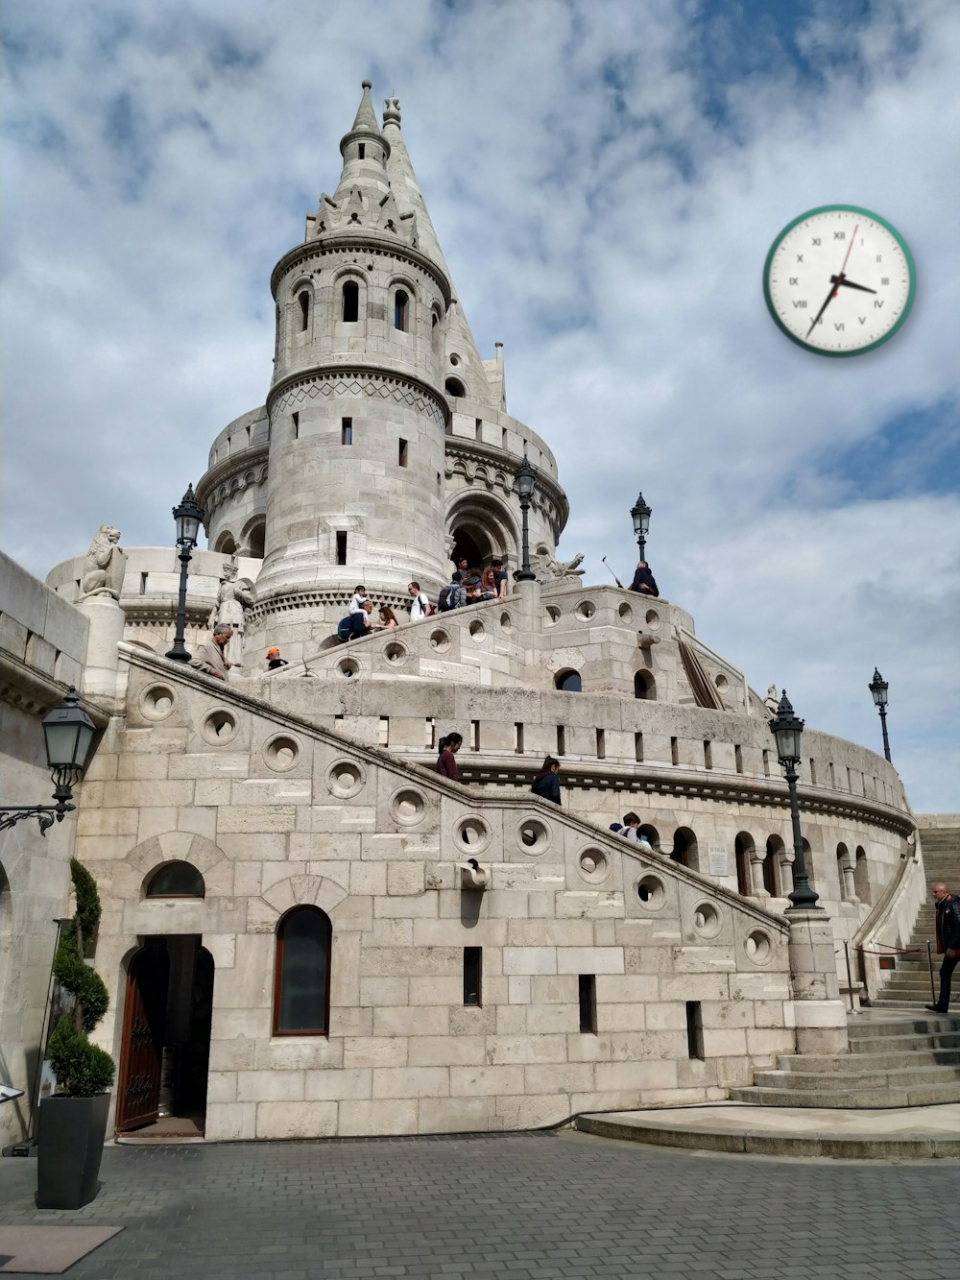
3:35:03
